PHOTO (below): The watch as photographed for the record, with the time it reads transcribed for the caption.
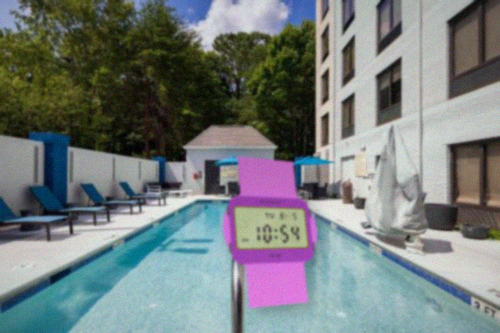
10:54
